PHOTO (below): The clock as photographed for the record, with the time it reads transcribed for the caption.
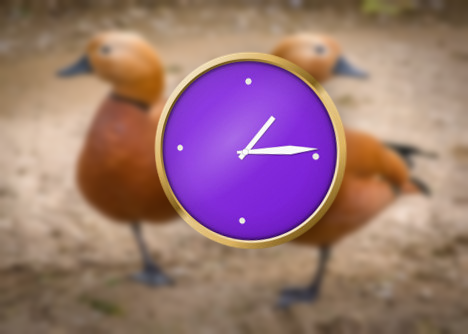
1:14
